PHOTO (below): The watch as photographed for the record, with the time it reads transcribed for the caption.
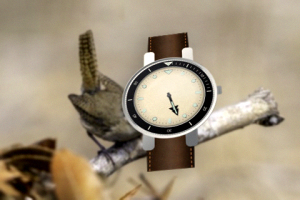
5:27
